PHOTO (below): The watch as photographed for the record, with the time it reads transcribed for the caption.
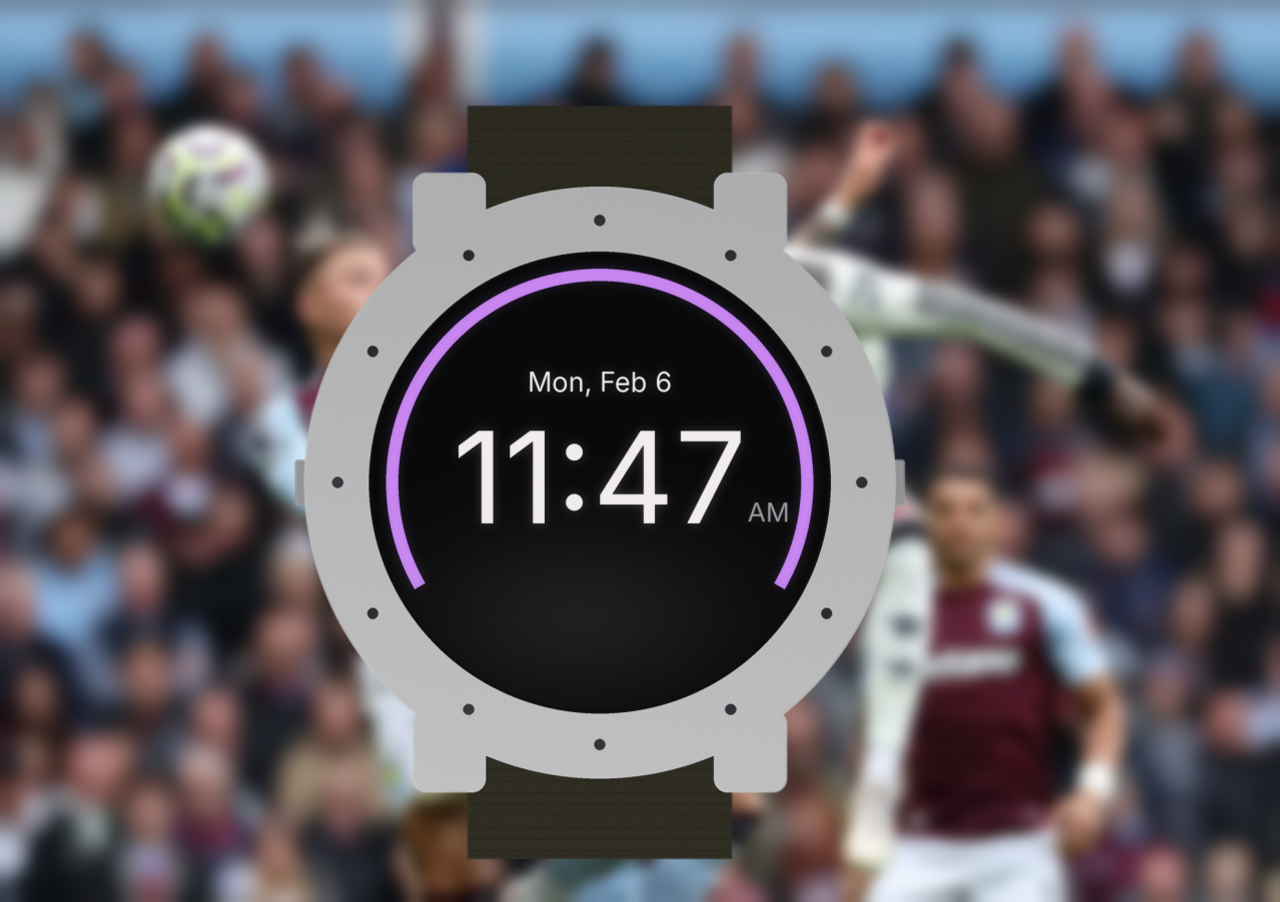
11:47
